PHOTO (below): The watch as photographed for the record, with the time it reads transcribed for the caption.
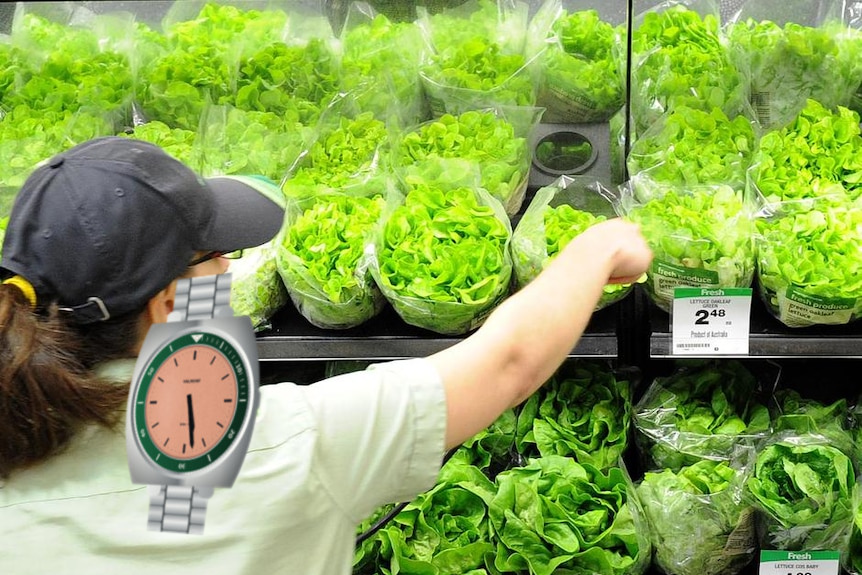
5:28
